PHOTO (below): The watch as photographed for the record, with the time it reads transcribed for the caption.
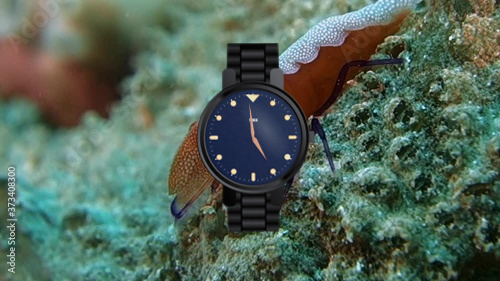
4:59
